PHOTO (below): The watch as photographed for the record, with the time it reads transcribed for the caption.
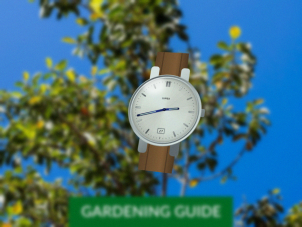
2:42
